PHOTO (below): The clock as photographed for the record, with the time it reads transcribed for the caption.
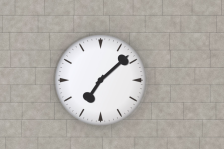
7:08
